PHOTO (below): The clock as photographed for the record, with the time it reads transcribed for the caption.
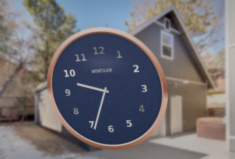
9:34
